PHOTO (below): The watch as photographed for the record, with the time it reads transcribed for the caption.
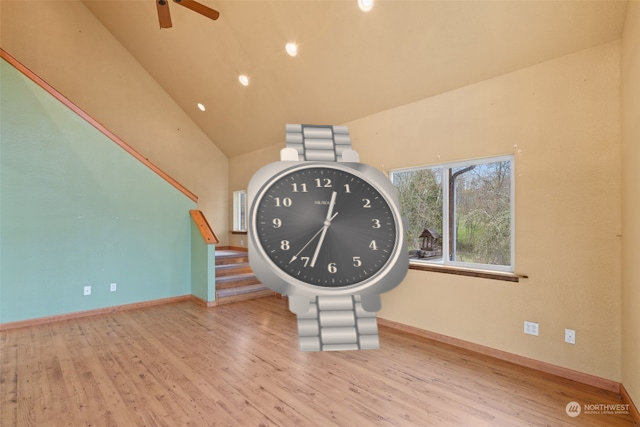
12:33:37
